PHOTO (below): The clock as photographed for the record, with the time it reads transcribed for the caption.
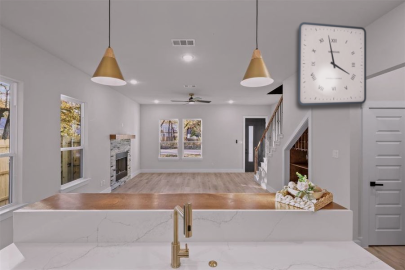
3:58
